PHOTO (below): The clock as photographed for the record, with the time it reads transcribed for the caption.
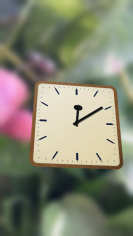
12:09
